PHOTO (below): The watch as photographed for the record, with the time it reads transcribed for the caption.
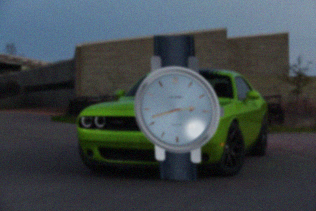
2:42
